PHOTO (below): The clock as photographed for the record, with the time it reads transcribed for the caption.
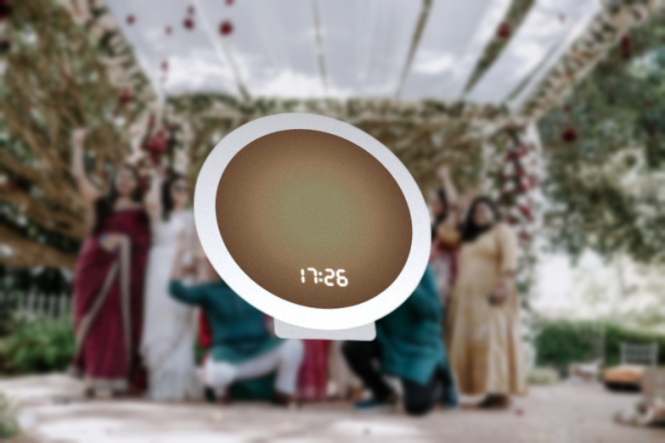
17:26
